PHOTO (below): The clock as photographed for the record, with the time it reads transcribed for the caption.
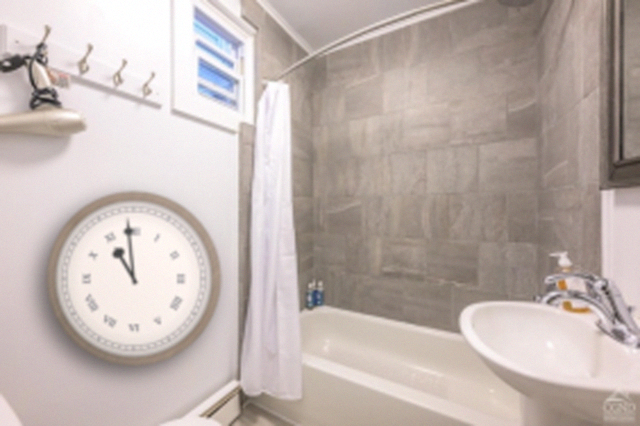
10:59
